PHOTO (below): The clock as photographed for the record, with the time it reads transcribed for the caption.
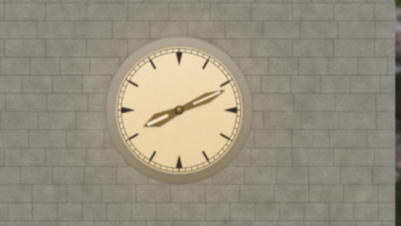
8:11
